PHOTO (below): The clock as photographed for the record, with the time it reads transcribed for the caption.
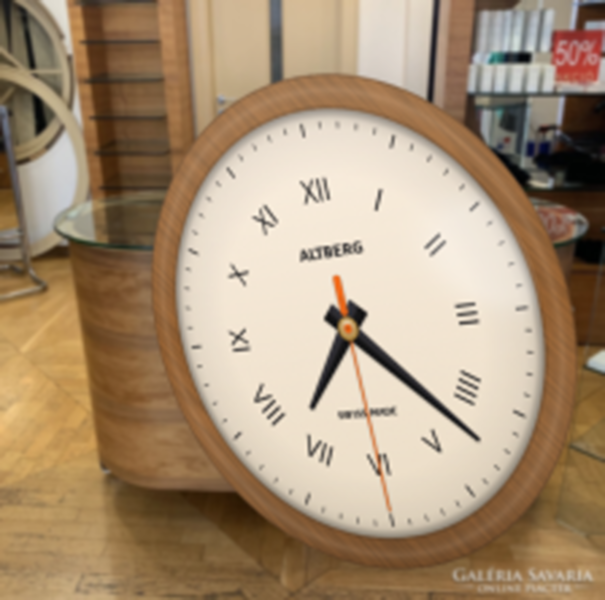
7:22:30
